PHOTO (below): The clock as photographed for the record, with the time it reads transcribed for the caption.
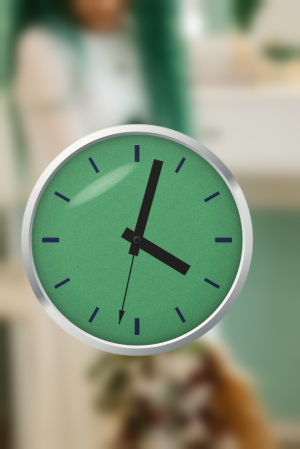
4:02:32
